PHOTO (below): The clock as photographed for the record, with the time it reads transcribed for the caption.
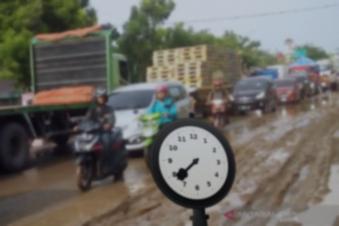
7:38
